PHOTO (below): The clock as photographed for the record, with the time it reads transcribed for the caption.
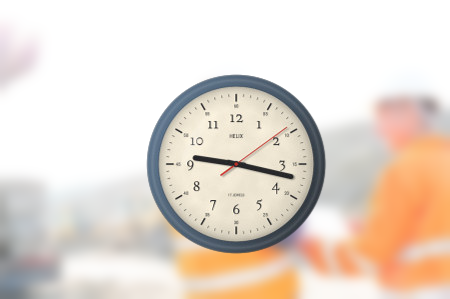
9:17:09
